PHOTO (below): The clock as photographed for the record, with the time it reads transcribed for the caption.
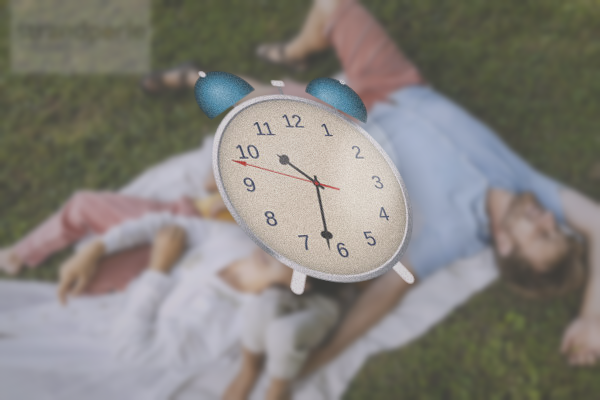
10:31:48
